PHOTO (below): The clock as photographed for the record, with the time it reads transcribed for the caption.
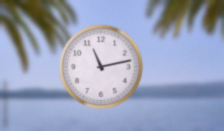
11:13
